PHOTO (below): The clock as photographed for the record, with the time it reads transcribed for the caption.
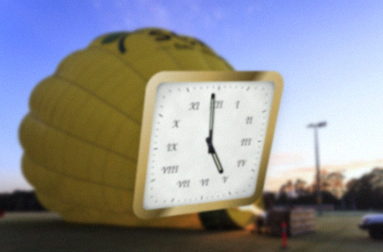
4:59
